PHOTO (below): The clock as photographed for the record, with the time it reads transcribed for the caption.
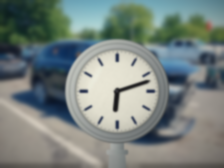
6:12
